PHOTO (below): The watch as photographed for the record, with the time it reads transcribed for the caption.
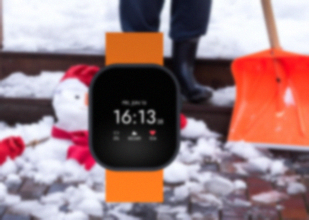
16:13
